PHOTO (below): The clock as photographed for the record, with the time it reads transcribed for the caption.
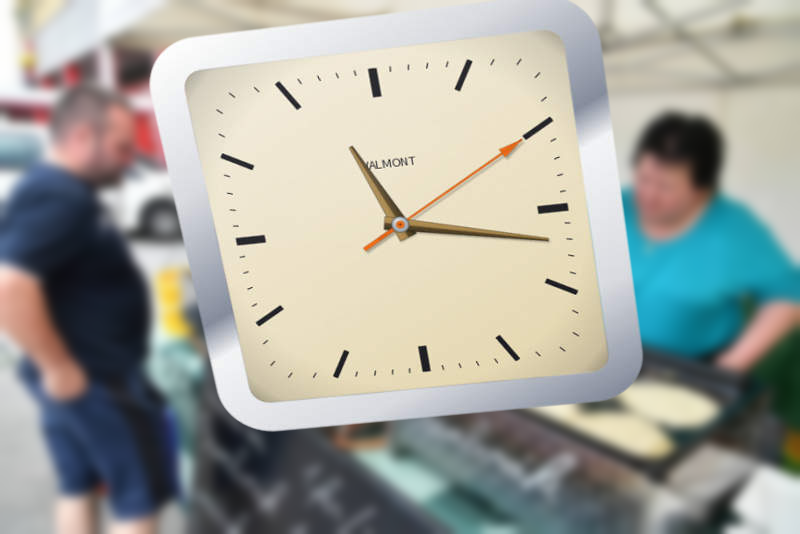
11:17:10
